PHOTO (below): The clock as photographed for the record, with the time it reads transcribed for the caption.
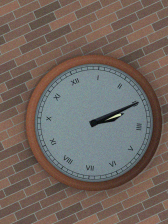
3:15
